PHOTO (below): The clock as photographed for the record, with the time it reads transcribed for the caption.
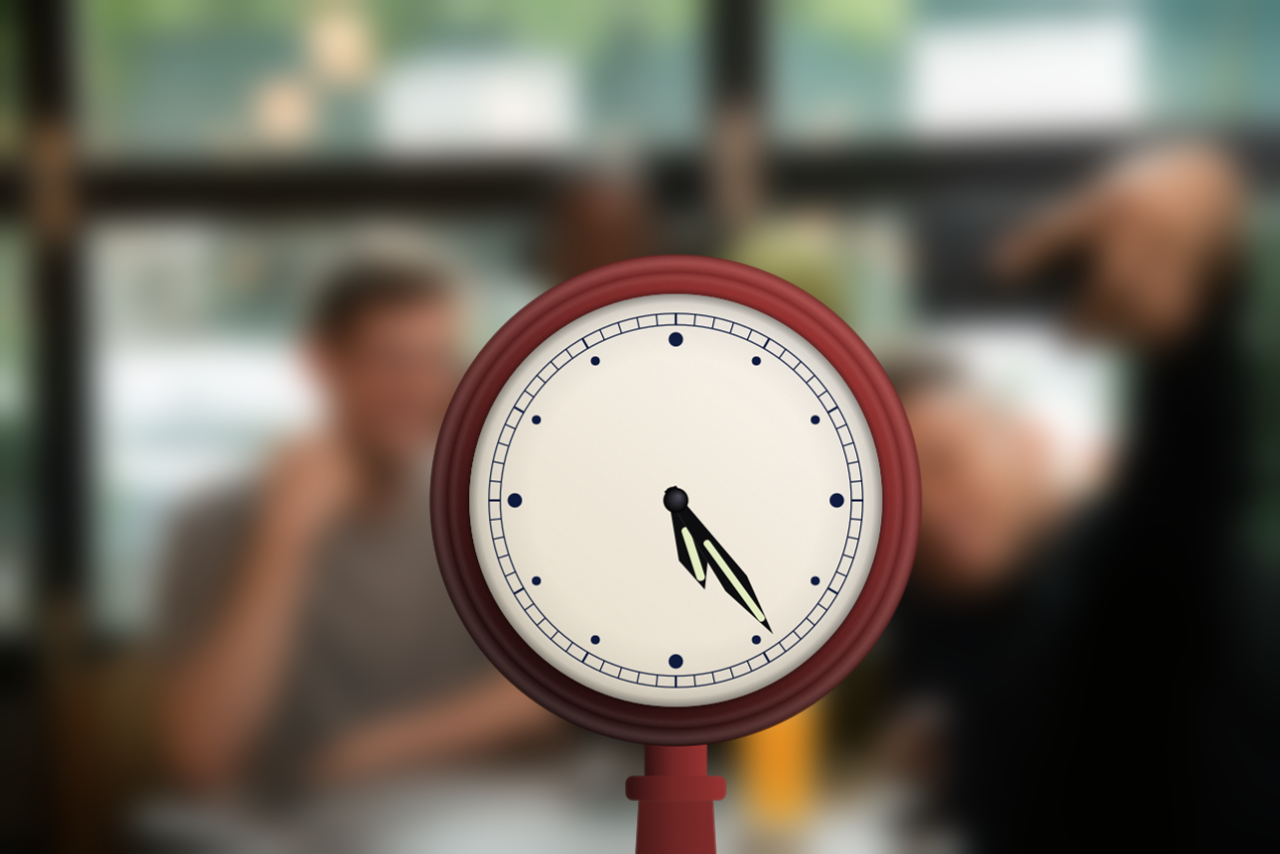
5:24
